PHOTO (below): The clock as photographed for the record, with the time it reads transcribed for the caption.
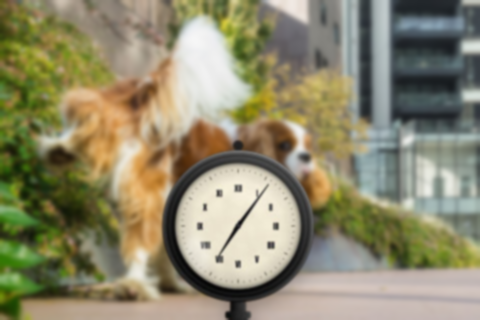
7:06
